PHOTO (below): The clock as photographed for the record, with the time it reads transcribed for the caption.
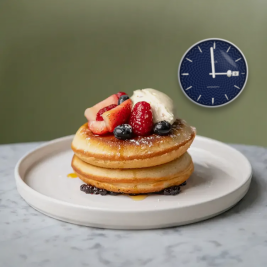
2:59
